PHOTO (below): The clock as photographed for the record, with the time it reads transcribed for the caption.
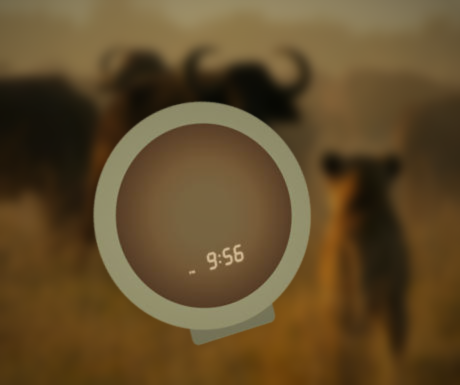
9:56
